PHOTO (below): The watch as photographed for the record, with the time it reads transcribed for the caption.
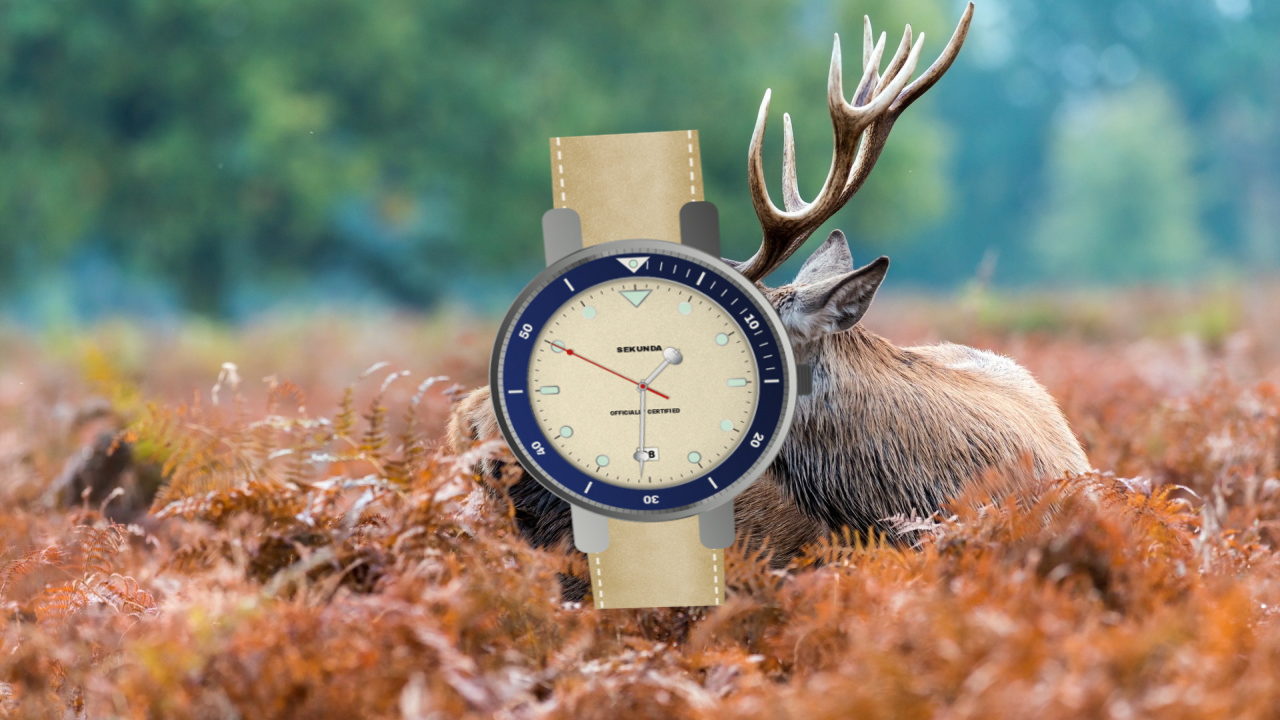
1:30:50
